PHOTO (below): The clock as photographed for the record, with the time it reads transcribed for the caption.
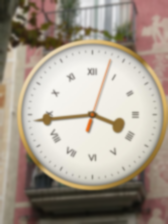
3:44:03
